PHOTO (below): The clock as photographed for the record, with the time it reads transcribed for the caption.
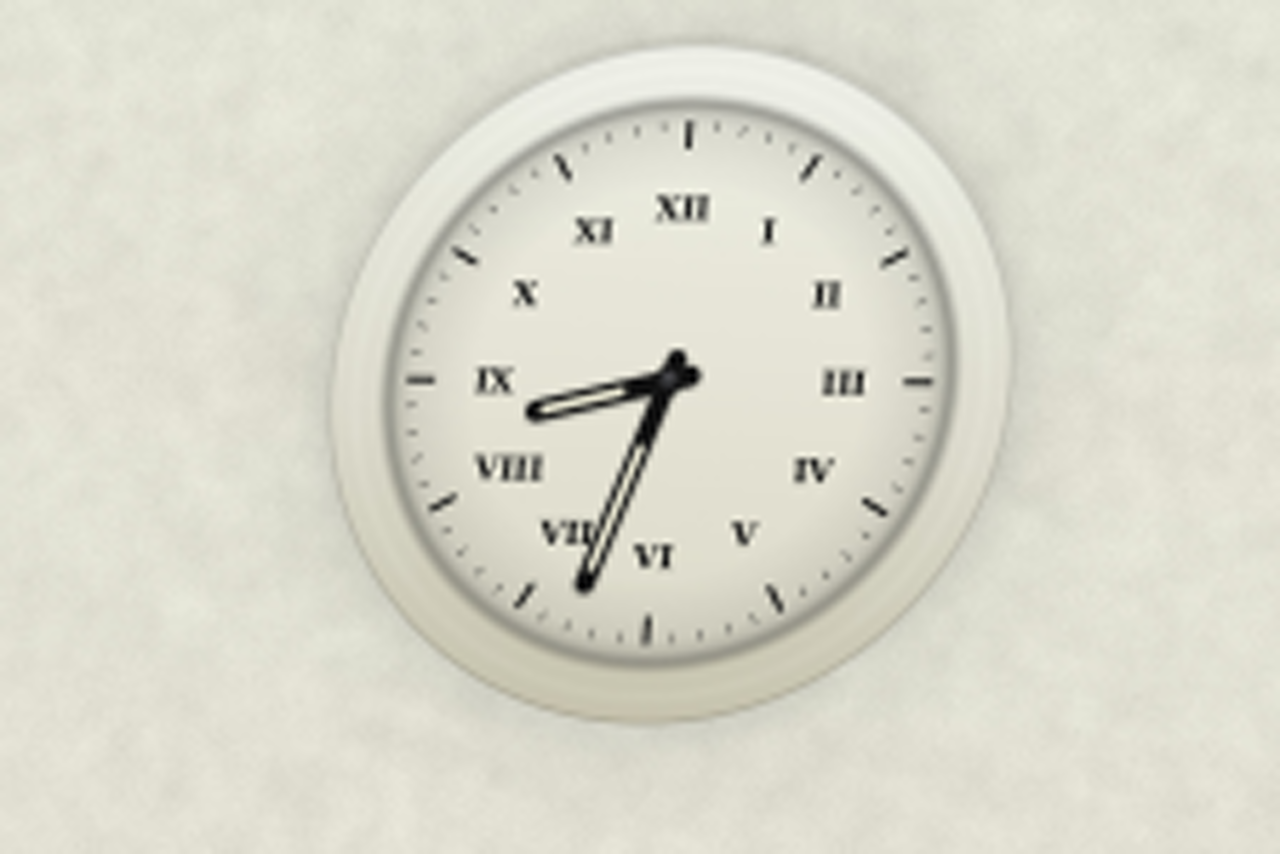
8:33
